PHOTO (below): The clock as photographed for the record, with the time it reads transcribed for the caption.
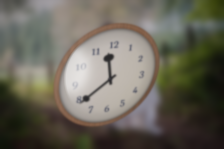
11:39
